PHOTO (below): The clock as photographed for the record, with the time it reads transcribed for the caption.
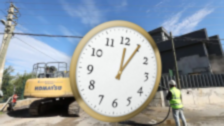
12:05
